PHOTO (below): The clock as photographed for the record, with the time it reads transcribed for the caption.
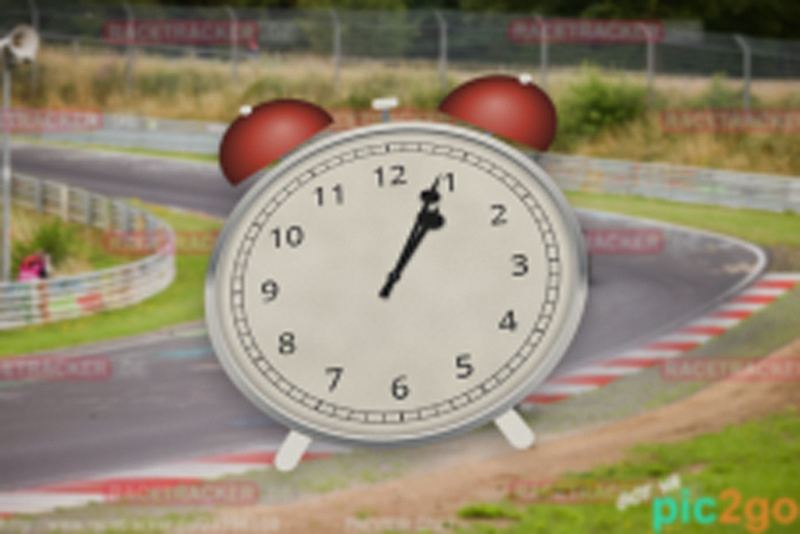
1:04
